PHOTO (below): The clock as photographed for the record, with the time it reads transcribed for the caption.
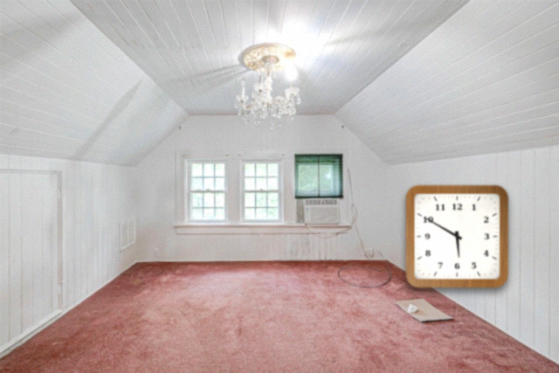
5:50
